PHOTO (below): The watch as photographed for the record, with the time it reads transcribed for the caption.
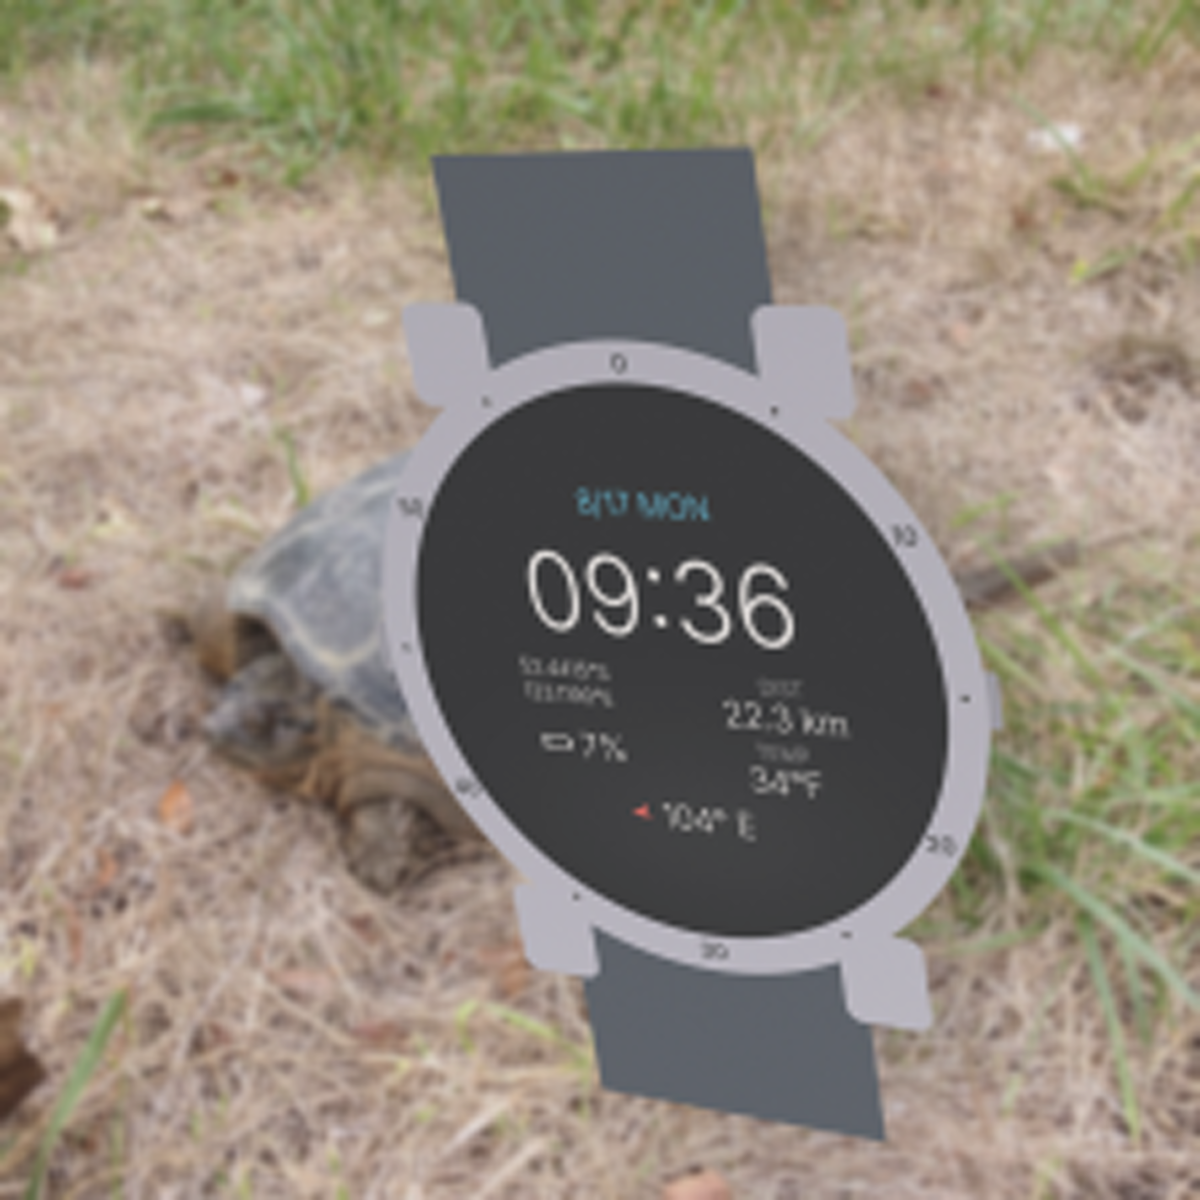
9:36
